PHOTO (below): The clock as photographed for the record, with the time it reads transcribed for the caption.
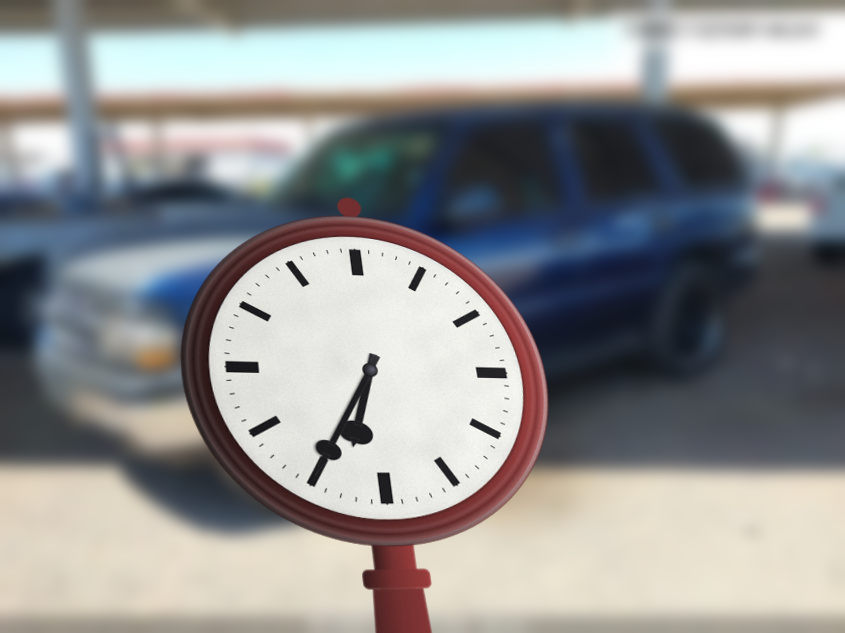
6:35
